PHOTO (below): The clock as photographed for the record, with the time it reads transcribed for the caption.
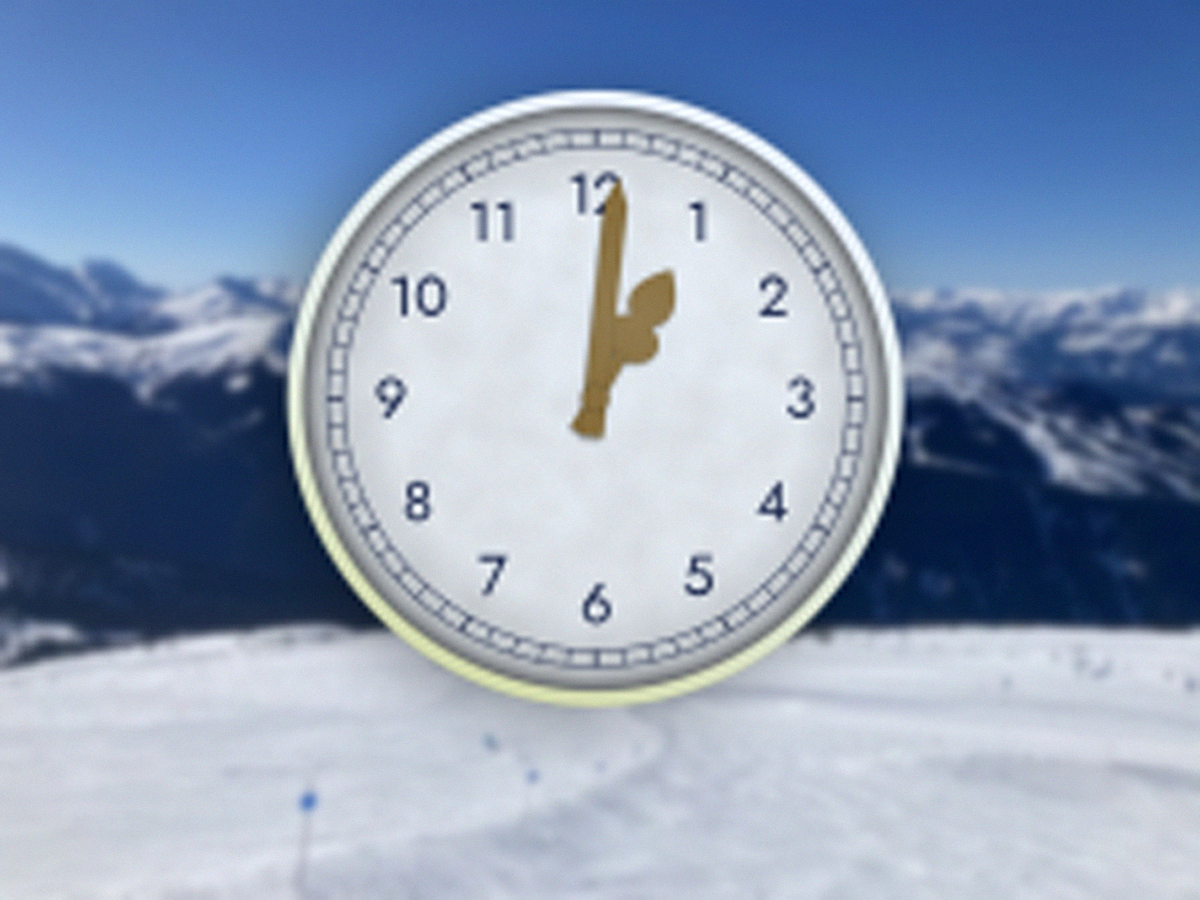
1:01
